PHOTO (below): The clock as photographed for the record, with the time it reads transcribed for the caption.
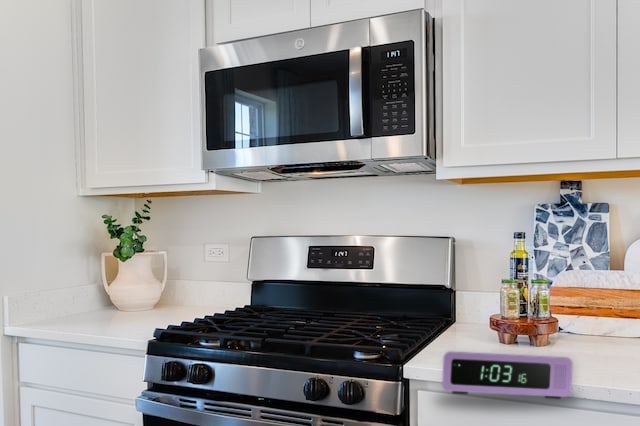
1:03
